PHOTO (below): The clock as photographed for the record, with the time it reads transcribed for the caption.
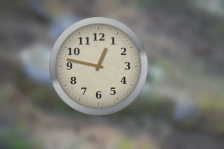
12:47
